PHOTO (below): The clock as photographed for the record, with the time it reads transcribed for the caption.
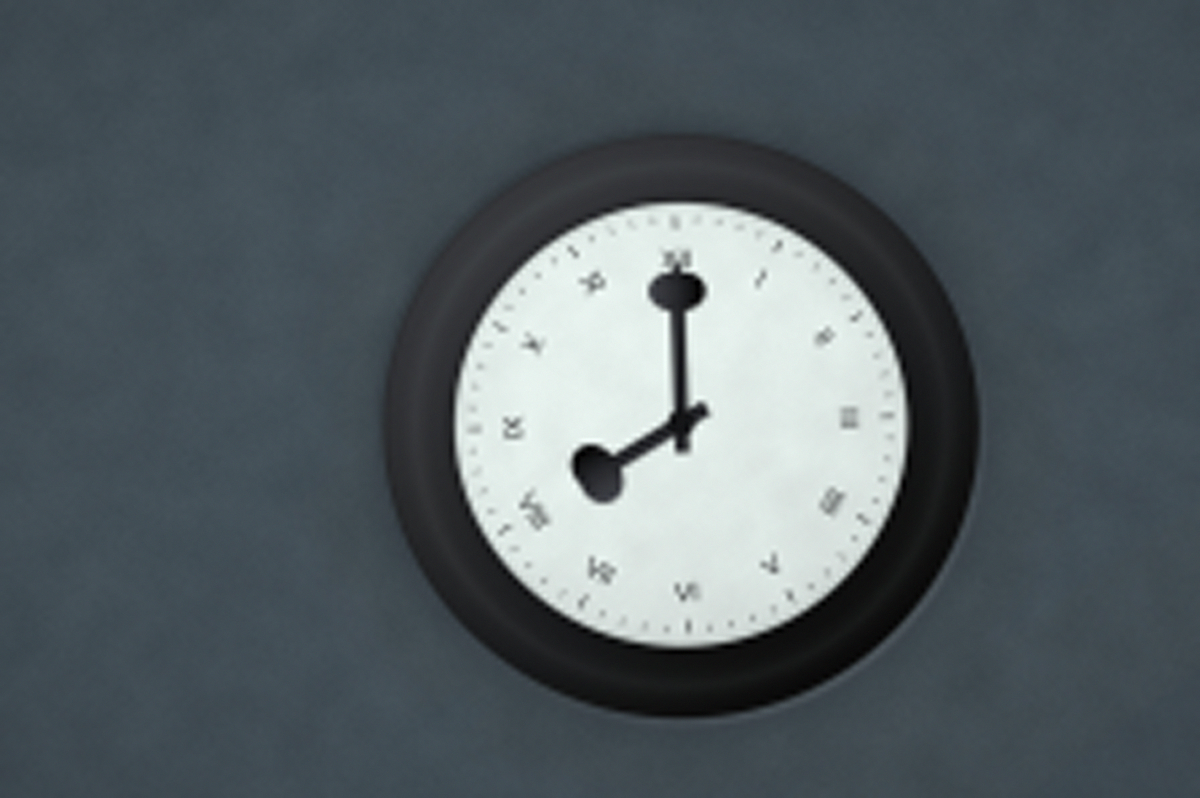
8:00
